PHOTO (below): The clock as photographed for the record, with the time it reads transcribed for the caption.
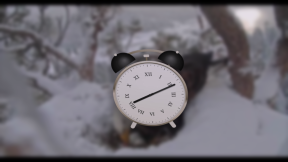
8:11
